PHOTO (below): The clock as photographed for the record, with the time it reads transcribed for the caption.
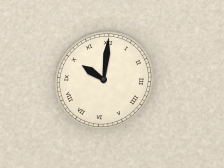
10:00
